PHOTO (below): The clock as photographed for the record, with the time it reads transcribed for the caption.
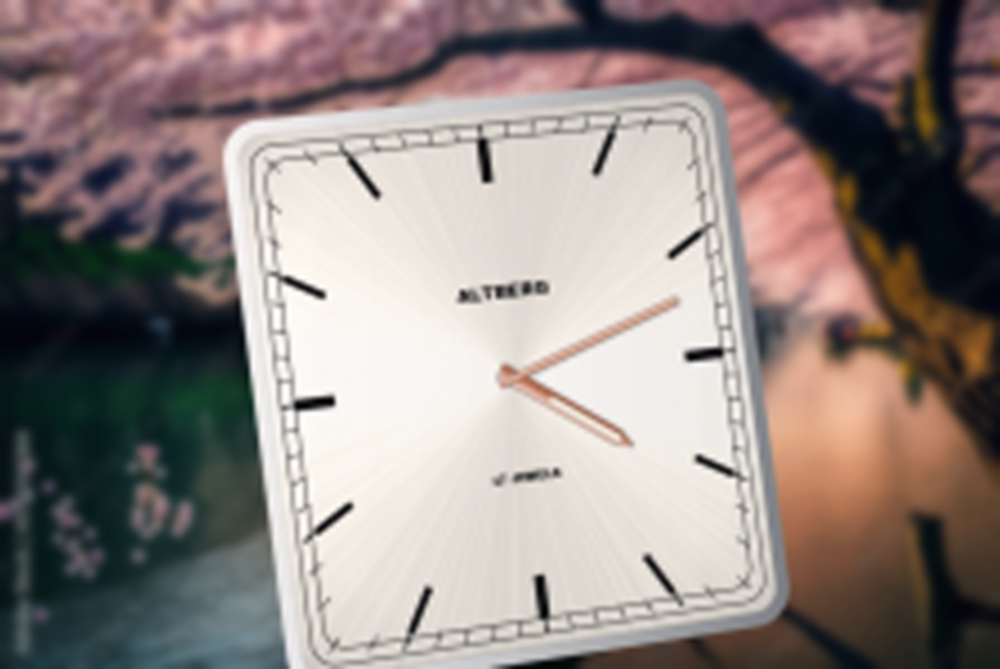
4:12
